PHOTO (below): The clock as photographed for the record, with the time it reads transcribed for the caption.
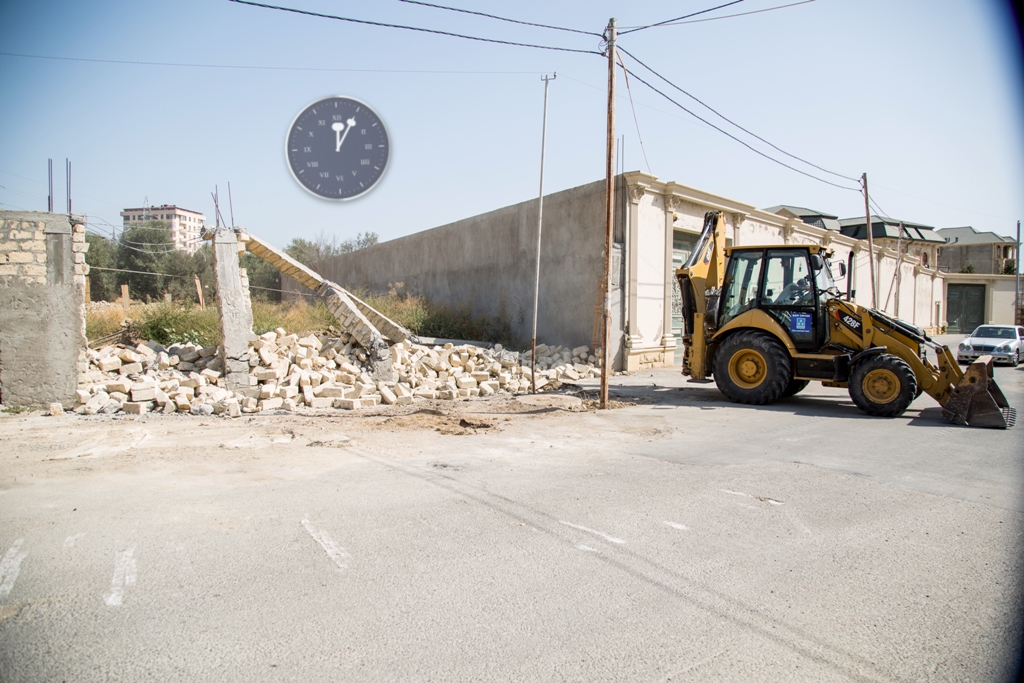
12:05
